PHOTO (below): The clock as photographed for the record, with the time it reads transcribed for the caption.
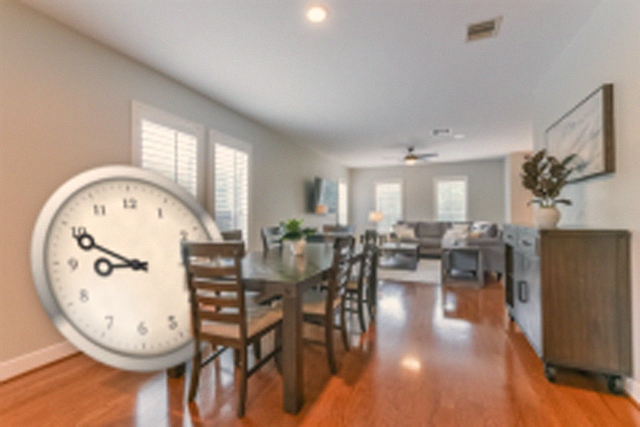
8:49
